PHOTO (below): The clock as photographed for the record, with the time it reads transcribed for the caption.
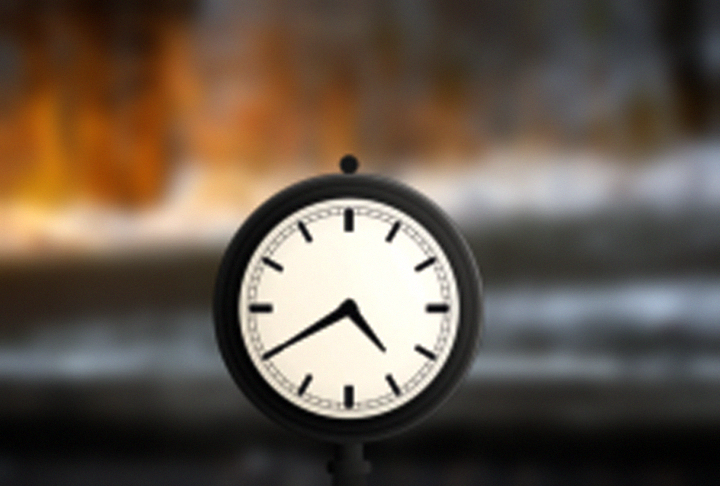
4:40
